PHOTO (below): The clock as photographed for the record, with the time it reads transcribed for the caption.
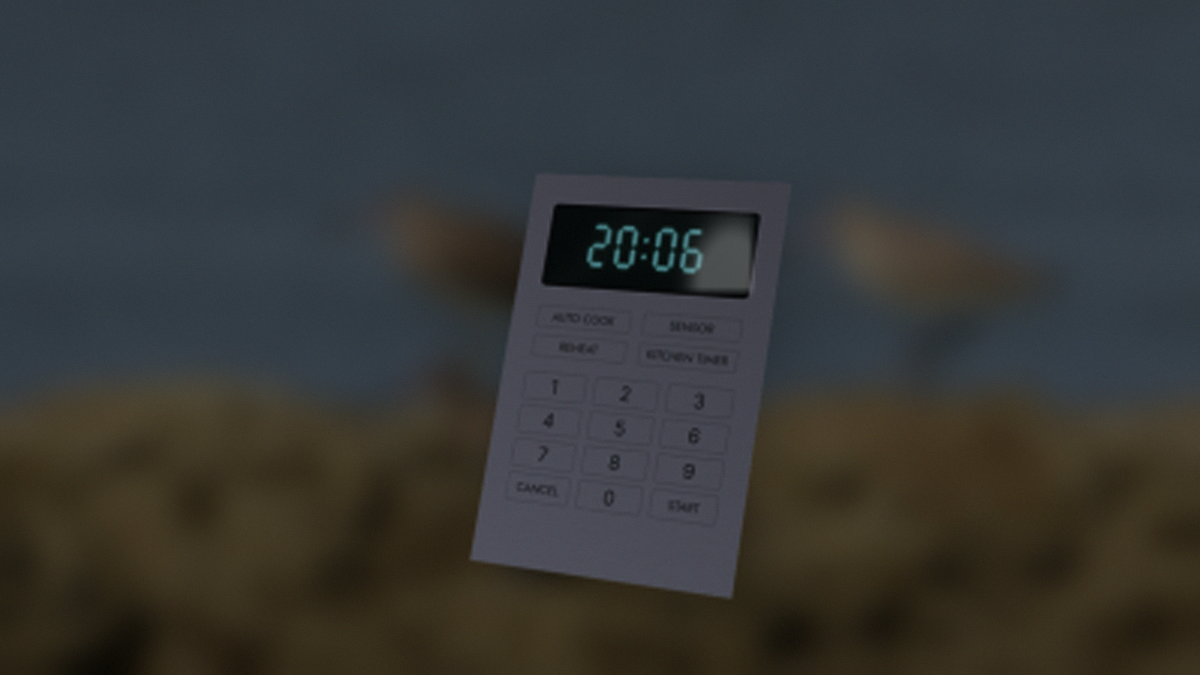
20:06
